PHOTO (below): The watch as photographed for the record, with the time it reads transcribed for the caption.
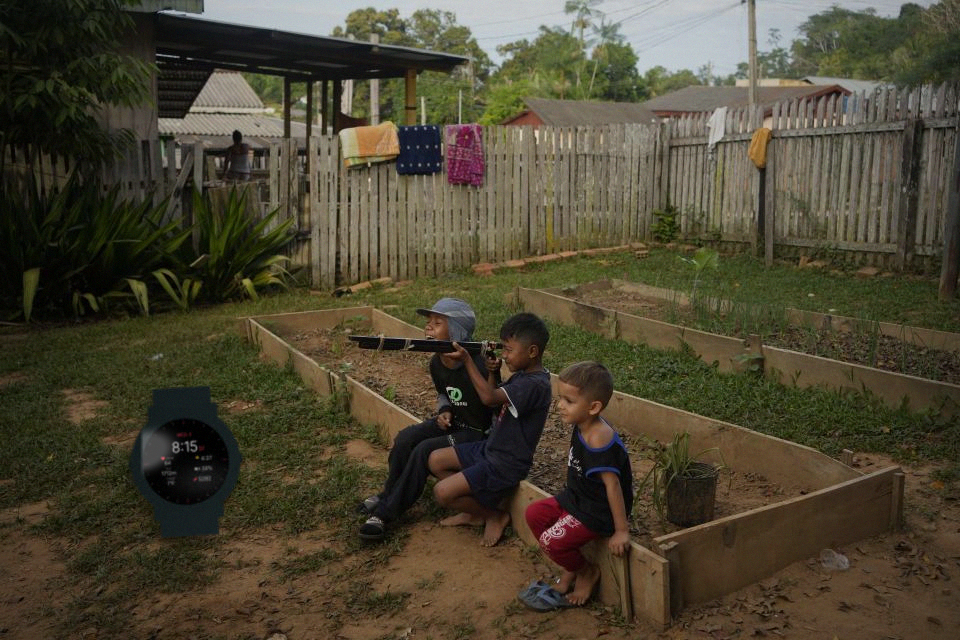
8:15
